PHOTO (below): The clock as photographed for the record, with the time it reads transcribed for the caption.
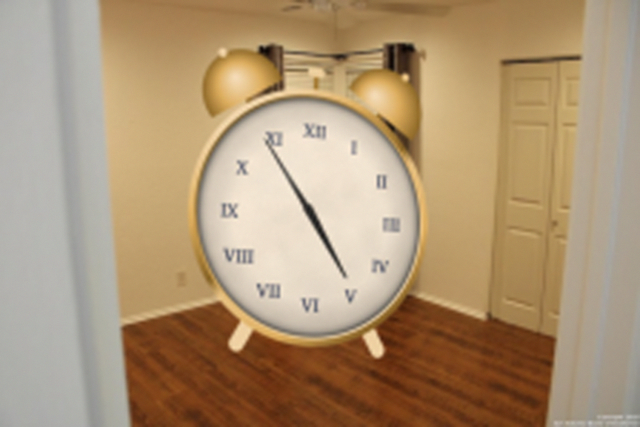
4:54
